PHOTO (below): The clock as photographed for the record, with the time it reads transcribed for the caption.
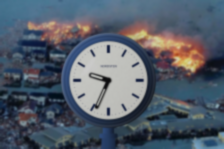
9:34
